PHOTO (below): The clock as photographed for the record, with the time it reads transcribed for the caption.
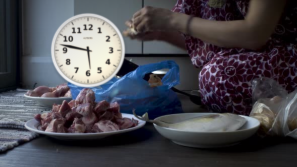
5:47
